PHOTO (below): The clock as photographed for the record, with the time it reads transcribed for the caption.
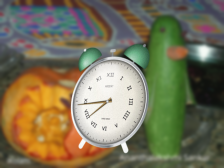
7:44
